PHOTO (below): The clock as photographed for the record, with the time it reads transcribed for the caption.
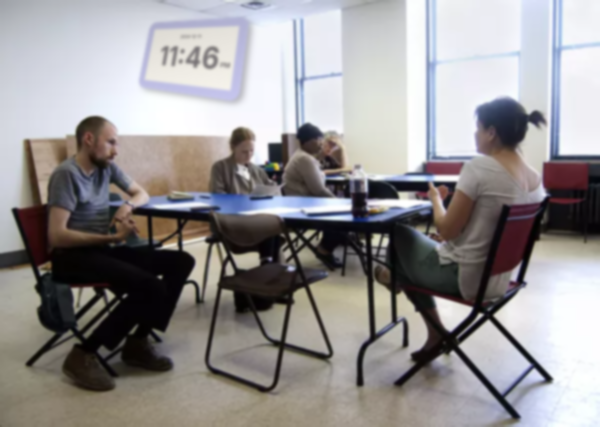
11:46
